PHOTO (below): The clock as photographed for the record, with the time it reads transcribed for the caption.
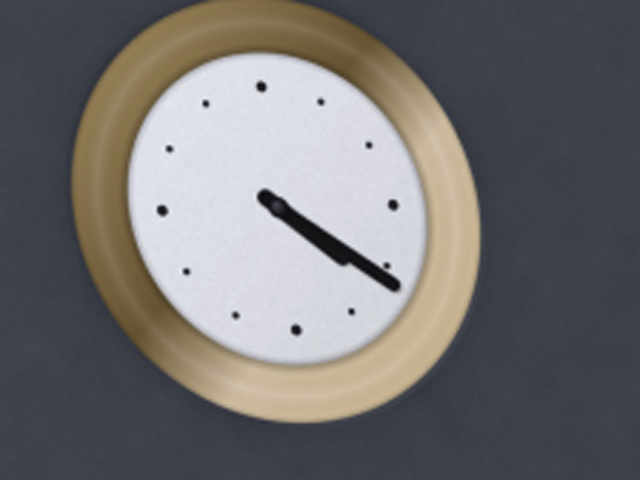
4:21
